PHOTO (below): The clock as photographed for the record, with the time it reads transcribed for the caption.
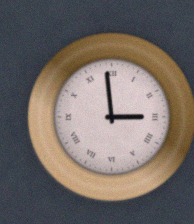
2:59
